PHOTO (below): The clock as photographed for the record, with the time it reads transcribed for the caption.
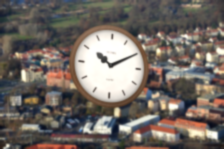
10:10
